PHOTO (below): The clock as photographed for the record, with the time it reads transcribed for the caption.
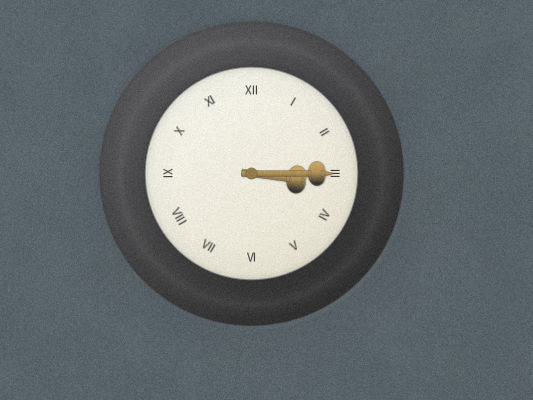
3:15
